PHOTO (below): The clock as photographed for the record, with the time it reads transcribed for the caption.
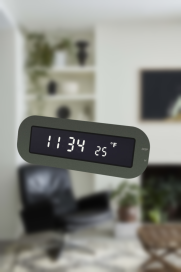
11:34
